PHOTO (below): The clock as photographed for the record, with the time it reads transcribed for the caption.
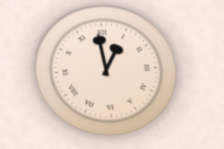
12:59
